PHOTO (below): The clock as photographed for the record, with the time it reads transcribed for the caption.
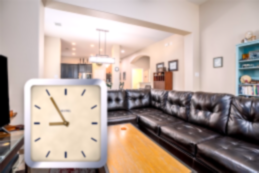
8:55
